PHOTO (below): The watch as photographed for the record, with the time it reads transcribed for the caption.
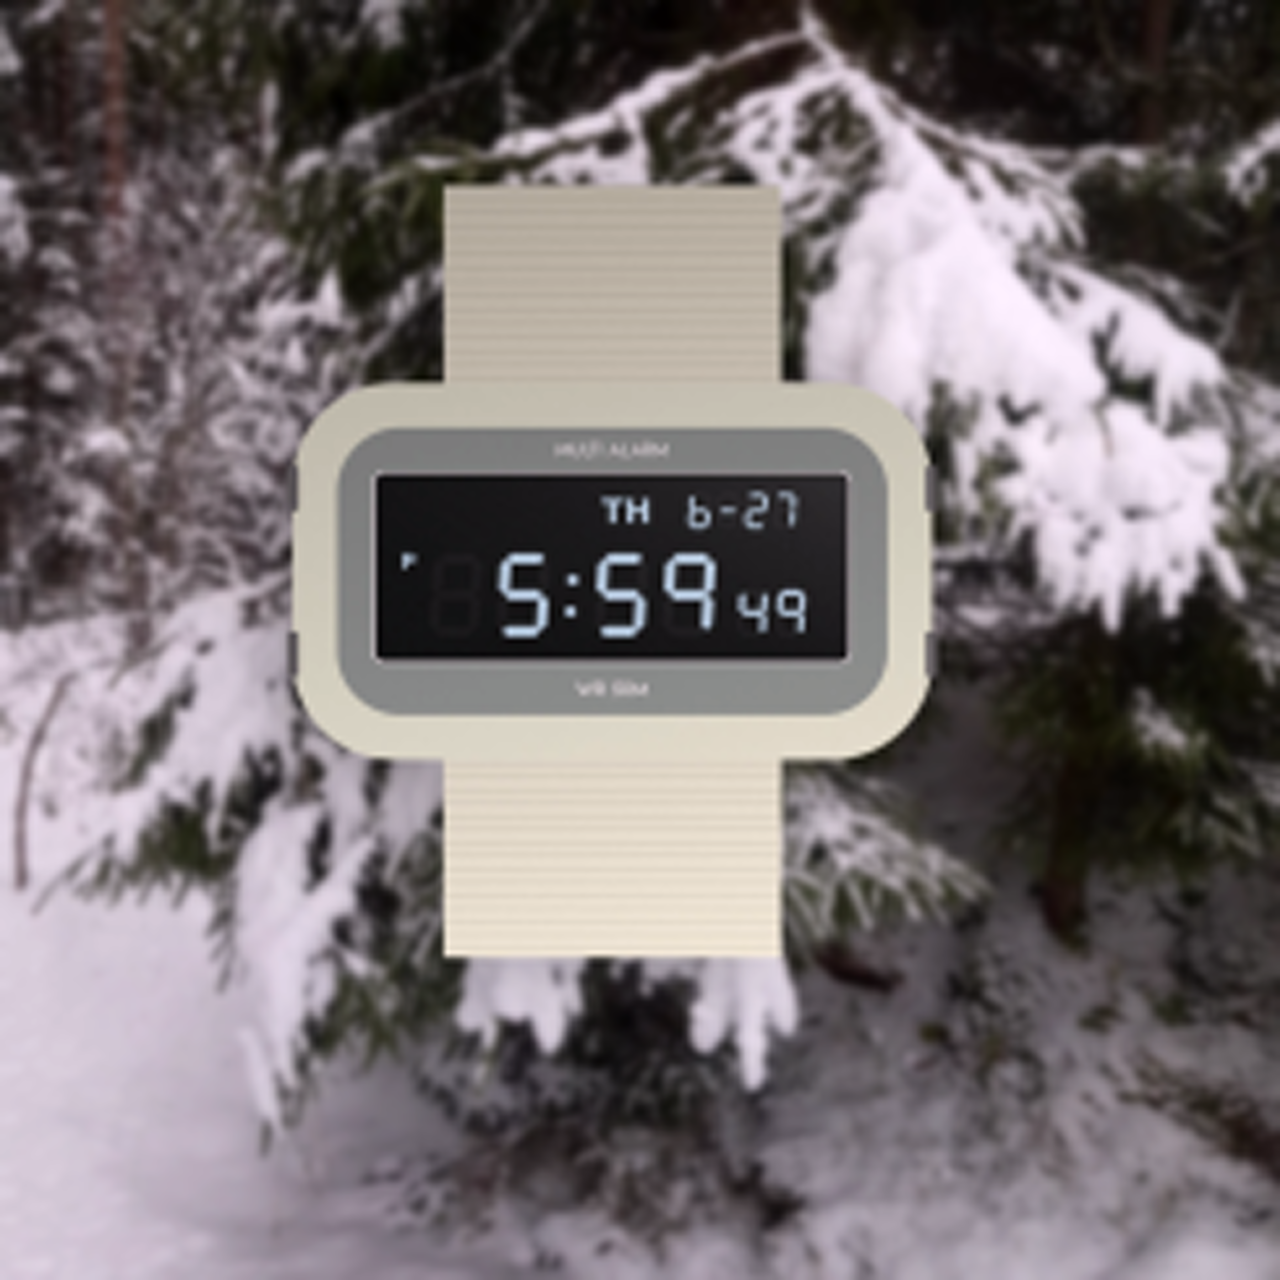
5:59:49
